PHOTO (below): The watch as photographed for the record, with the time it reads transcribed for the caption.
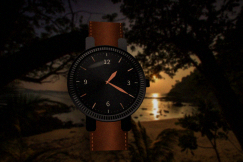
1:20
